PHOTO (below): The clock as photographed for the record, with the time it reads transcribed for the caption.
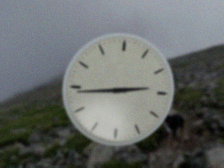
2:44
